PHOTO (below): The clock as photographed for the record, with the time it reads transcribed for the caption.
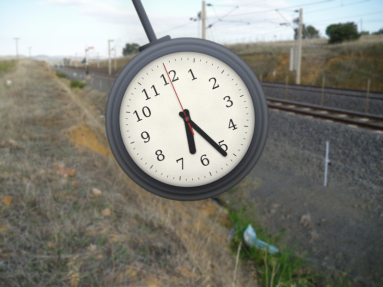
6:26:00
